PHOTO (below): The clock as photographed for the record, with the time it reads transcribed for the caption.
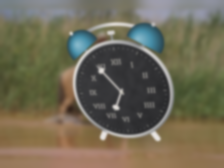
6:54
